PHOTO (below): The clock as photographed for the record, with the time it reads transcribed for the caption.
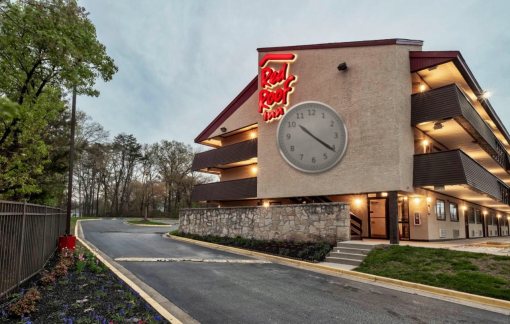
10:21
